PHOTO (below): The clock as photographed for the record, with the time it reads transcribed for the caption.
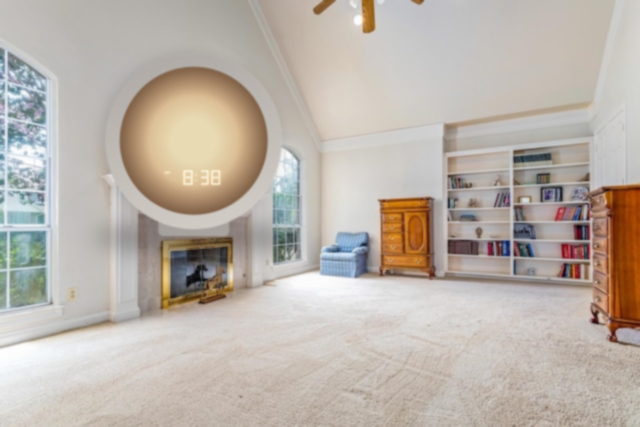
8:38
